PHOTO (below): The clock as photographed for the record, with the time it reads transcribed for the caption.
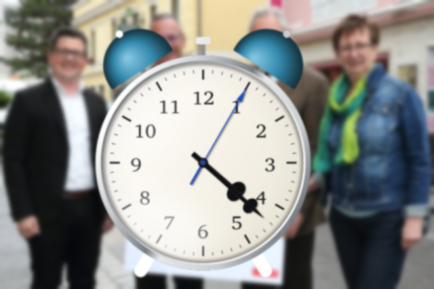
4:22:05
